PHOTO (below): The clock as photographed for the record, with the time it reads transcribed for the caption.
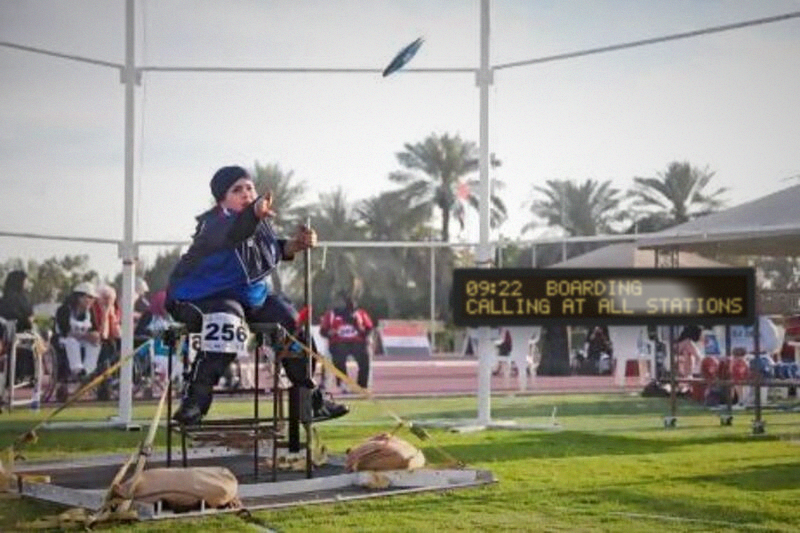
9:22
